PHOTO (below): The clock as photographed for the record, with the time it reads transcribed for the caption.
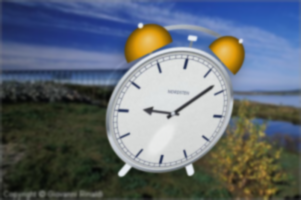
9:08
